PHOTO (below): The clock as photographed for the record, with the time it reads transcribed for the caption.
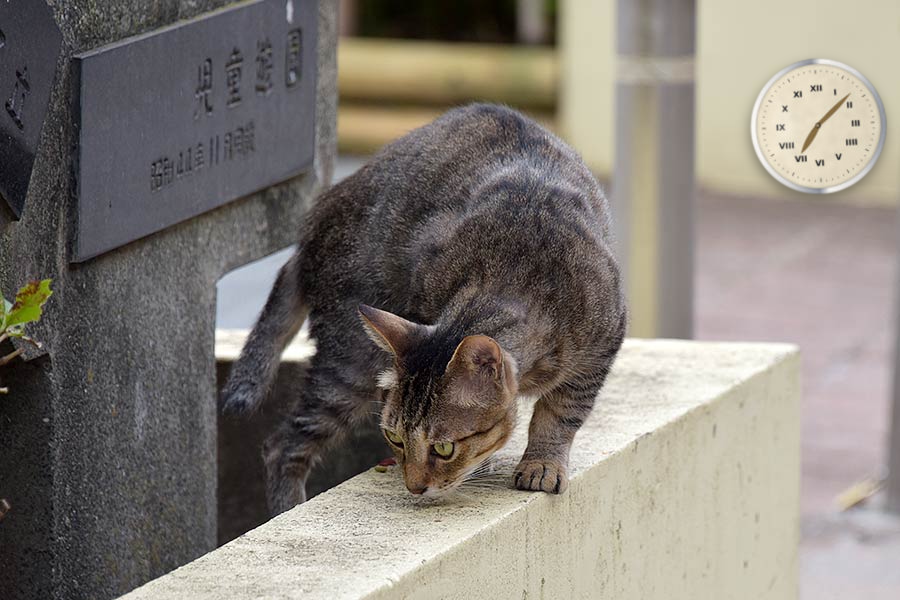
7:08
